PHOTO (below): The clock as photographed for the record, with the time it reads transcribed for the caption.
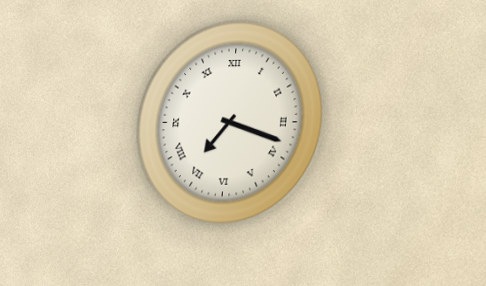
7:18
